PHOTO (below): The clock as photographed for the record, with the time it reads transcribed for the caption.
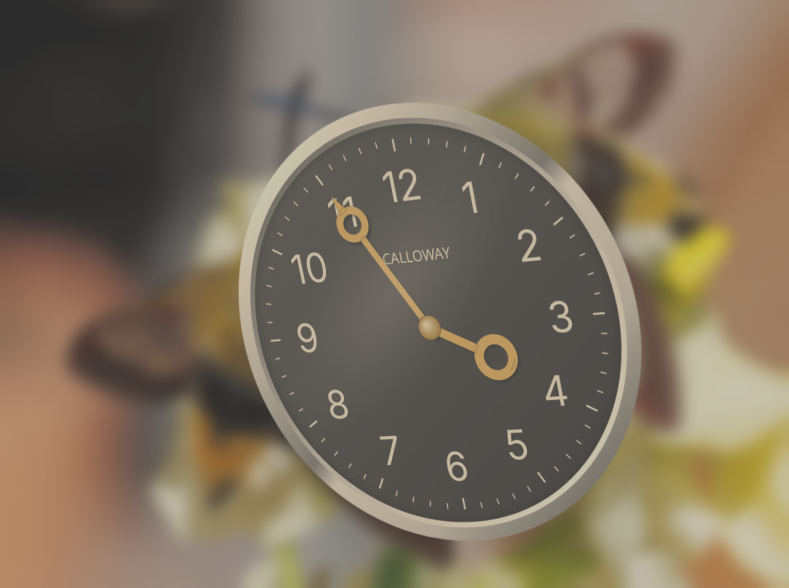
3:55
